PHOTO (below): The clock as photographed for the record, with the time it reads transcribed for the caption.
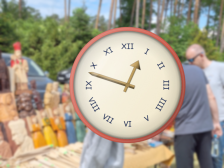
12:48
